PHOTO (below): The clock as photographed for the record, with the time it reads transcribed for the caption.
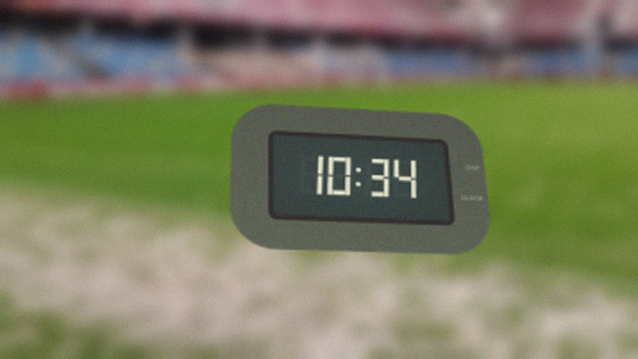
10:34
